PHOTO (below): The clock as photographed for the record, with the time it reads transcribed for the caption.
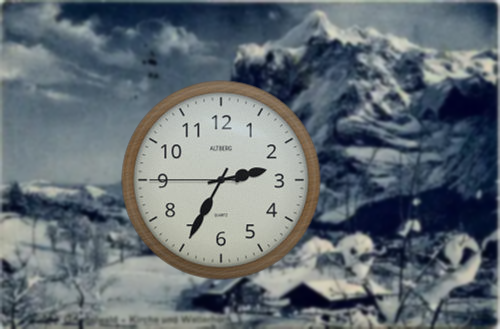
2:34:45
